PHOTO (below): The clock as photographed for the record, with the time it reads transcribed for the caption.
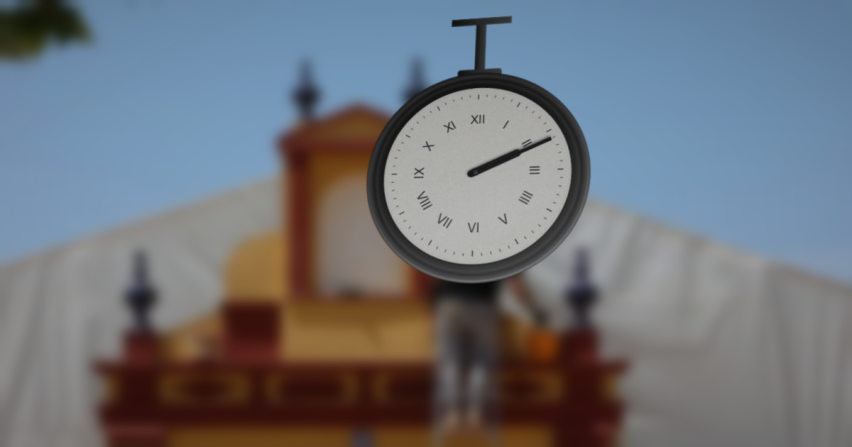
2:11
